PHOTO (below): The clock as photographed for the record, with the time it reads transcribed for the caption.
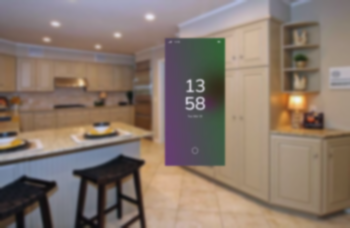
13:58
